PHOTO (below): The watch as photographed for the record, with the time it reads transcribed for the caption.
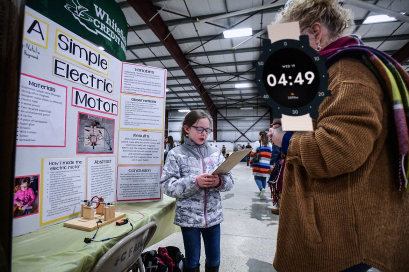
4:49
